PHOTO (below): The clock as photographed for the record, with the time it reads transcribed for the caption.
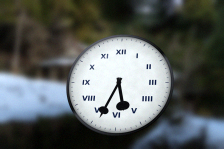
5:34
